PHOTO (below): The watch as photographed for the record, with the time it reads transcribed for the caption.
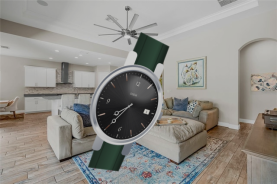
7:35
